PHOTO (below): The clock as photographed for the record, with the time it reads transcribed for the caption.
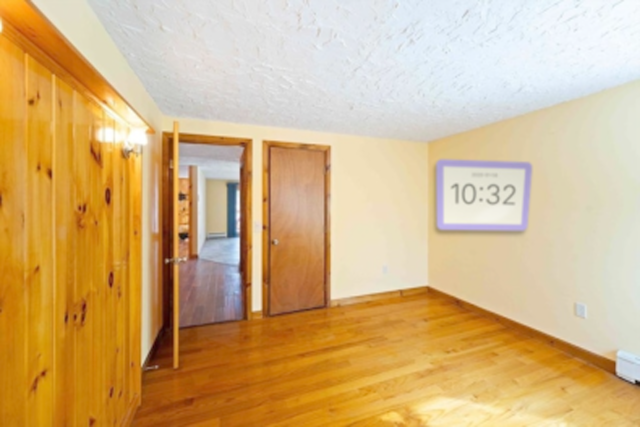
10:32
